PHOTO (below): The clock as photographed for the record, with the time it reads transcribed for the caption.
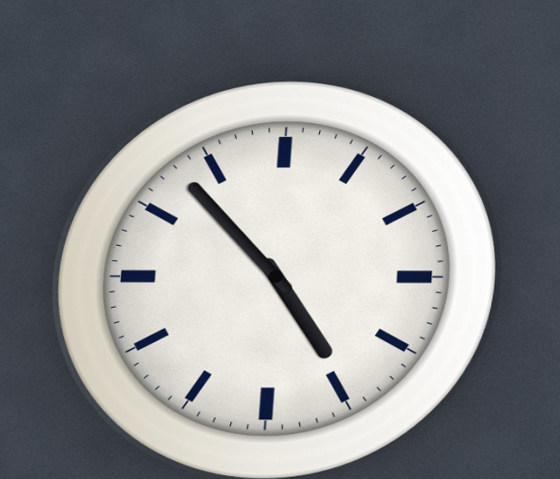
4:53
